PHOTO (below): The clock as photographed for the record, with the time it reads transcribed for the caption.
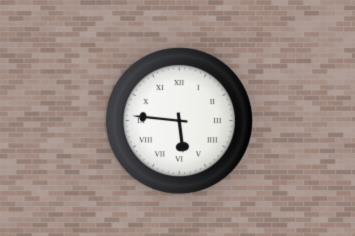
5:46
